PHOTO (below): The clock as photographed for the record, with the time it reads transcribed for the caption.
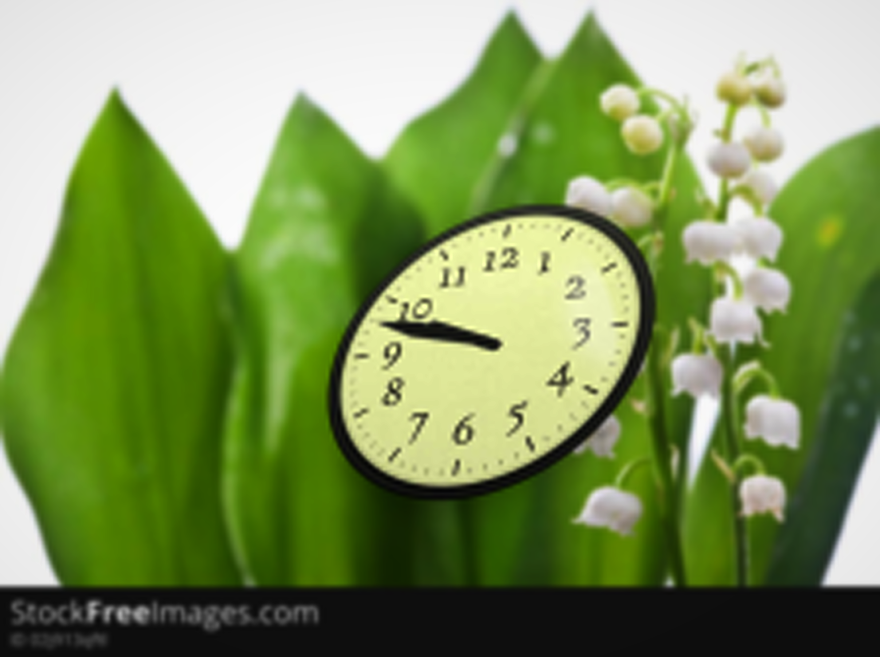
9:48
